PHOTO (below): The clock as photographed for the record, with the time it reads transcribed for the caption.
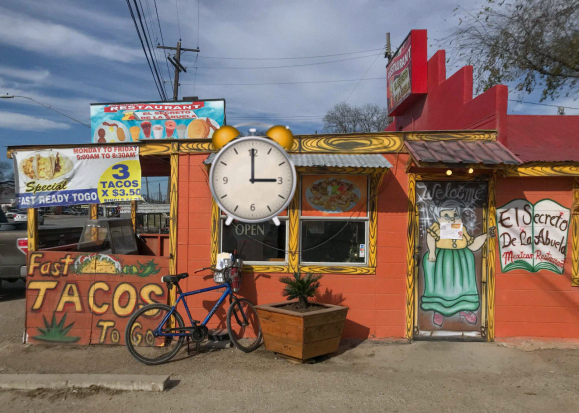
3:00
